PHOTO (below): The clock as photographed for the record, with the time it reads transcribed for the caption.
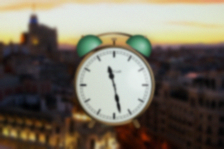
11:28
